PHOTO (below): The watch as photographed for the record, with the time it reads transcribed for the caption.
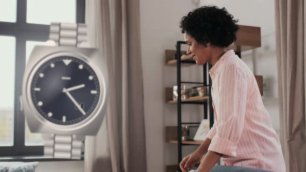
2:23
